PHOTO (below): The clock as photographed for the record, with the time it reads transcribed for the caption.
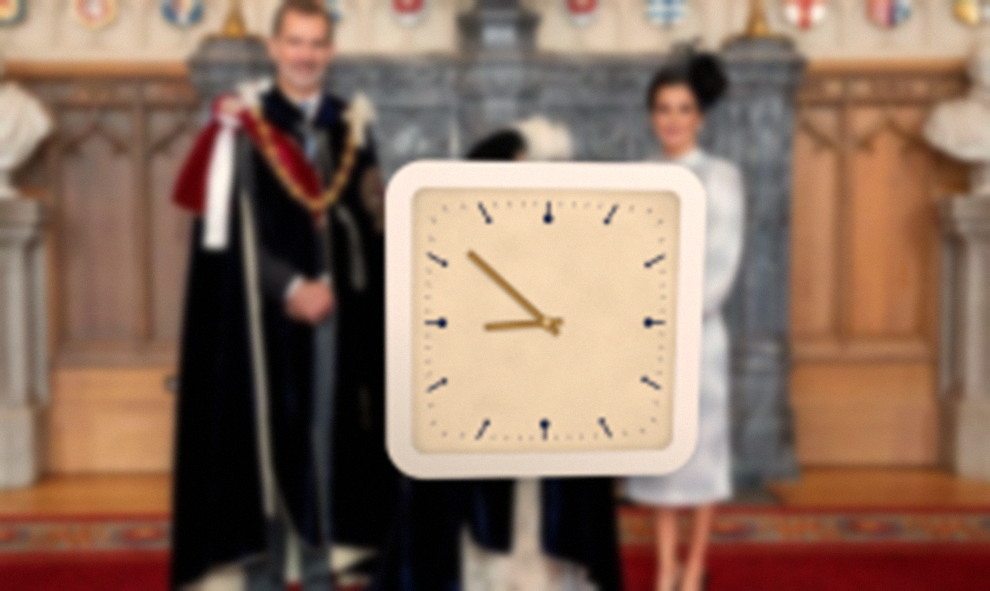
8:52
